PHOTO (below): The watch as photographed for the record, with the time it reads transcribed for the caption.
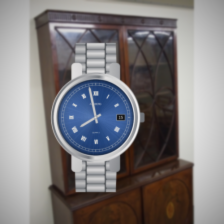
7:58
